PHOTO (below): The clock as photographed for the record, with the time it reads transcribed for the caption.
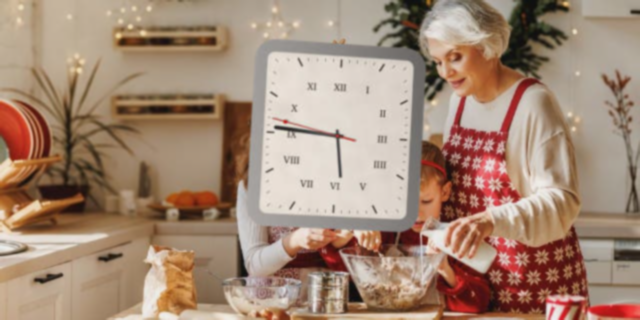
5:45:47
